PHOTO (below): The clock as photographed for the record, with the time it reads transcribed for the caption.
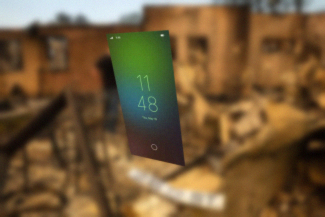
11:48
